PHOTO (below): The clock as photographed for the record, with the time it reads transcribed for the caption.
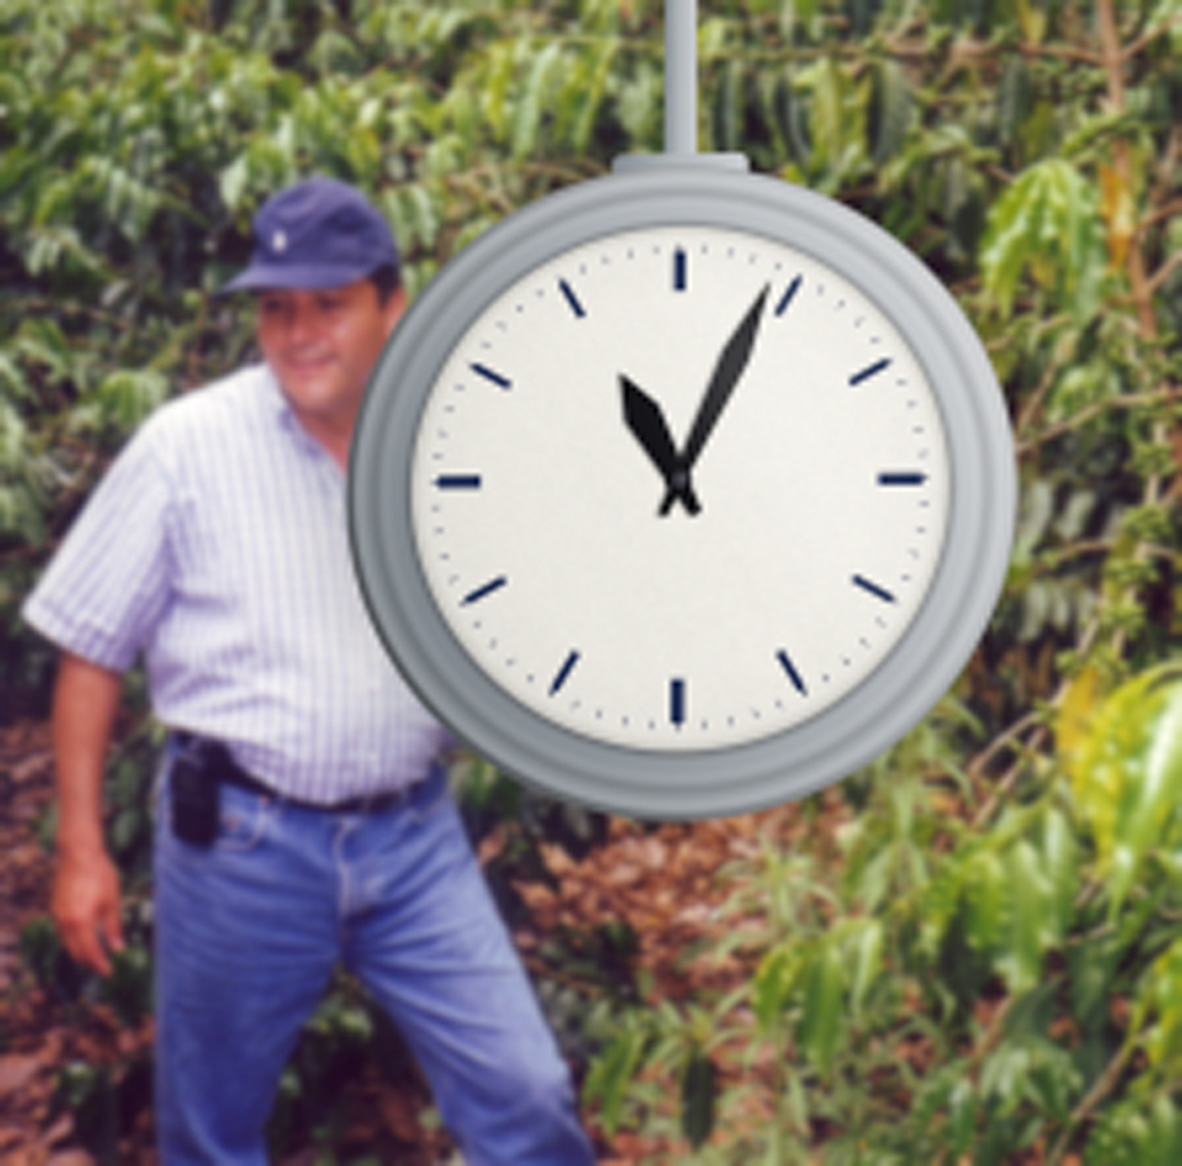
11:04
